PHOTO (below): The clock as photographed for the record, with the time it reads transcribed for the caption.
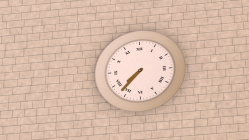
7:37
